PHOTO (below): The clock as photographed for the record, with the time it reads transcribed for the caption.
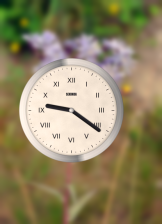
9:21
